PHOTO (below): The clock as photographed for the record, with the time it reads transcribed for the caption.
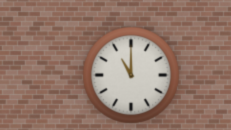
11:00
